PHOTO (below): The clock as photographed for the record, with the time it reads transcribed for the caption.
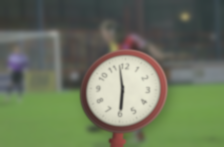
5:58
